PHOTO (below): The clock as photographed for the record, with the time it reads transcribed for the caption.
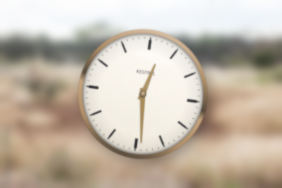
12:29
